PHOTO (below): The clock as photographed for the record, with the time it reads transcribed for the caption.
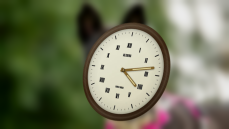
4:13
